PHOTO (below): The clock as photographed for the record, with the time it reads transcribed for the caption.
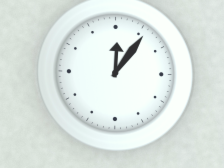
12:06
